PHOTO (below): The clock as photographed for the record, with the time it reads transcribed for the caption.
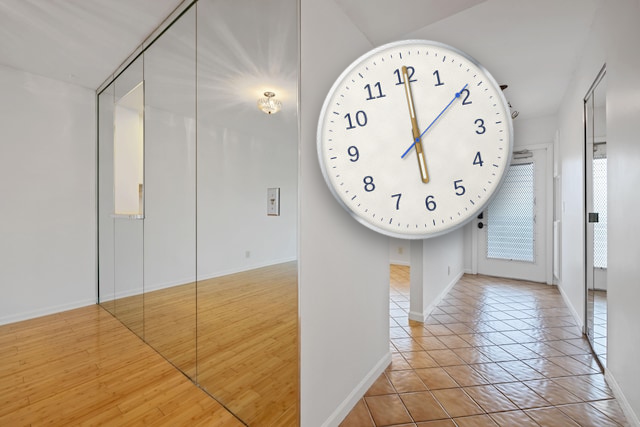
6:00:09
